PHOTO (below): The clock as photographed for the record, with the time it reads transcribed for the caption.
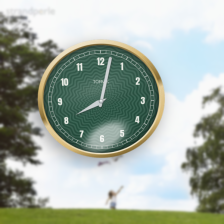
8:02
